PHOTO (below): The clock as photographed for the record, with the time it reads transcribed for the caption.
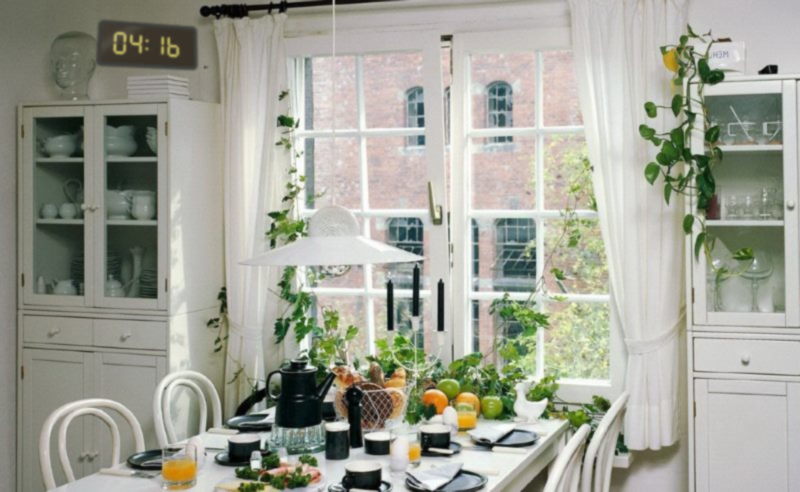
4:16
